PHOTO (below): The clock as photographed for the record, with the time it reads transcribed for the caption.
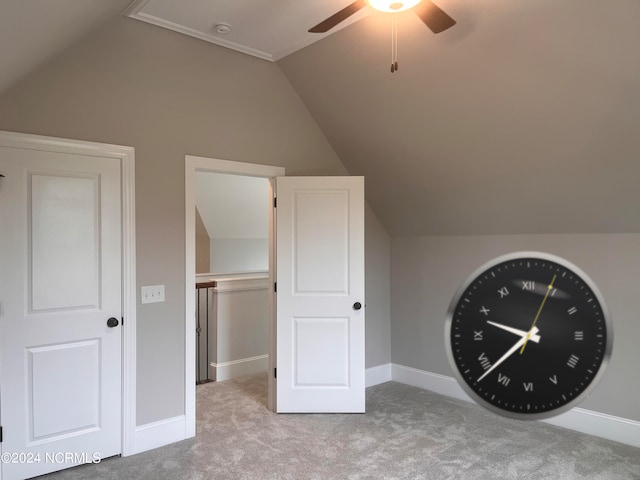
9:38:04
